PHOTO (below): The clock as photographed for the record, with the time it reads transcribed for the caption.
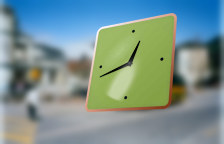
12:42
